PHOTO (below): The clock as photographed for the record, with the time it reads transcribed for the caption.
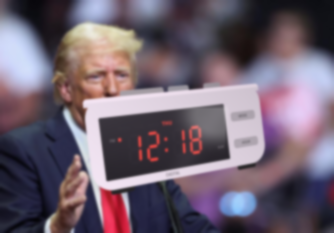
12:18
